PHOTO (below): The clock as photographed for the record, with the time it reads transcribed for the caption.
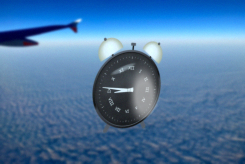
8:46
